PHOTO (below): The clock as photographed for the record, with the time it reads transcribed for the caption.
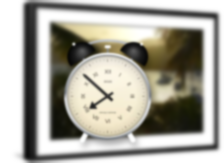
7:52
